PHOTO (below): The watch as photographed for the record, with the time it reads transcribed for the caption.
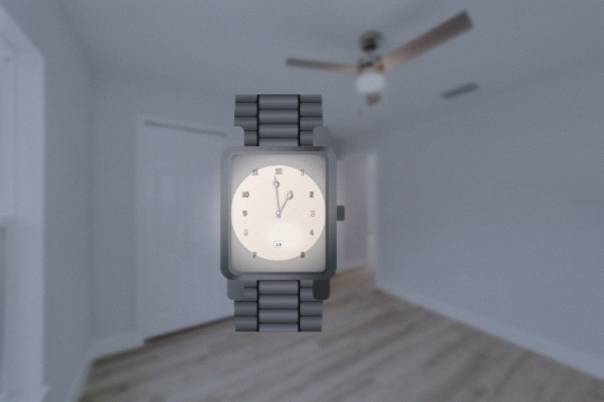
12:59
